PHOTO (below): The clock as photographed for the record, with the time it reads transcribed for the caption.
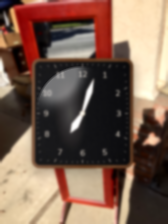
7:03
